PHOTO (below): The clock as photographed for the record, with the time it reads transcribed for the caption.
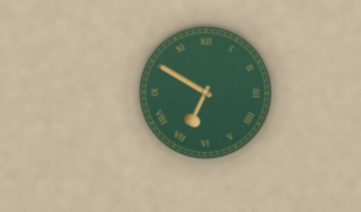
6:50
